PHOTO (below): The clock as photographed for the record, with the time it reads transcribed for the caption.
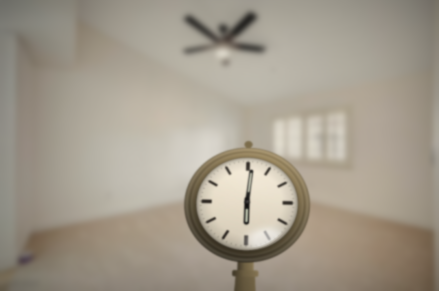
6:01
